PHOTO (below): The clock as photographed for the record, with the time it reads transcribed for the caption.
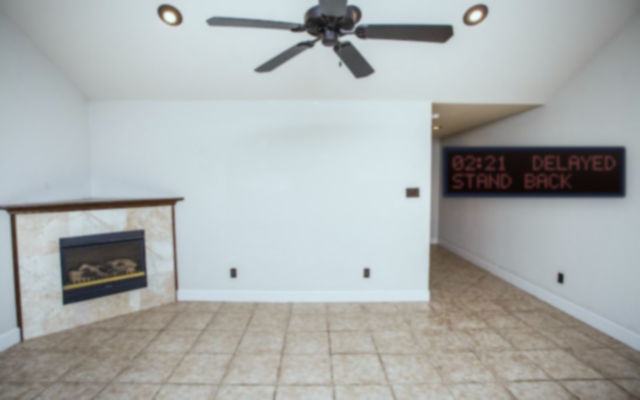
2:21
